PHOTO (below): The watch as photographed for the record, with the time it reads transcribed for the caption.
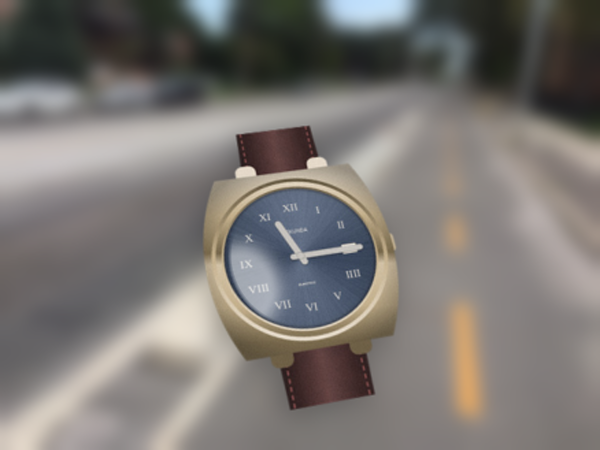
11:15
